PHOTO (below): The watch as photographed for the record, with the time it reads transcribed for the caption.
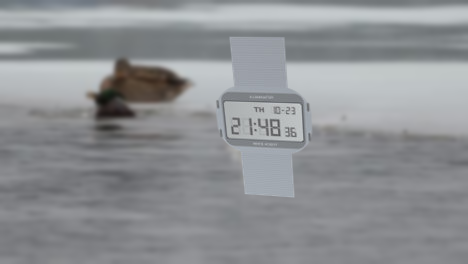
21:48:36
